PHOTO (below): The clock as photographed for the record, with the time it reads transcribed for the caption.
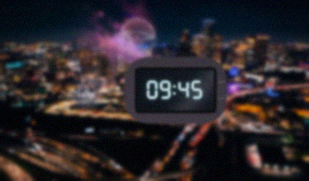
9:45
